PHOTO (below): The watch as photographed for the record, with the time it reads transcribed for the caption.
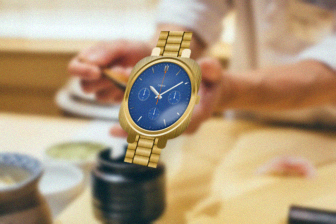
10:09
